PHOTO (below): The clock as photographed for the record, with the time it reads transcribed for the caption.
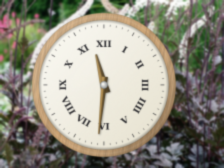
11:31
